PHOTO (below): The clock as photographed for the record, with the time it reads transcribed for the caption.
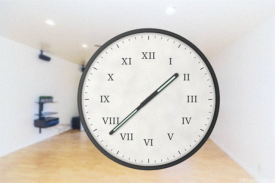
1:38
